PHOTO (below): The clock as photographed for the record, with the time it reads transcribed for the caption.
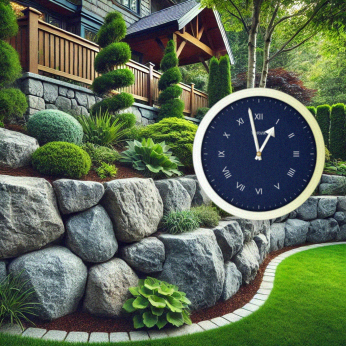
12:58
